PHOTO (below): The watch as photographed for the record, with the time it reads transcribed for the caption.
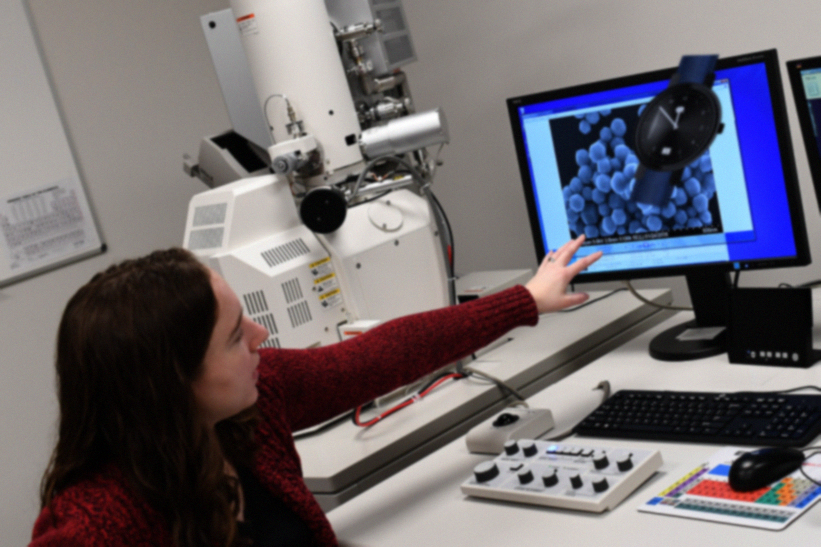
11:51
